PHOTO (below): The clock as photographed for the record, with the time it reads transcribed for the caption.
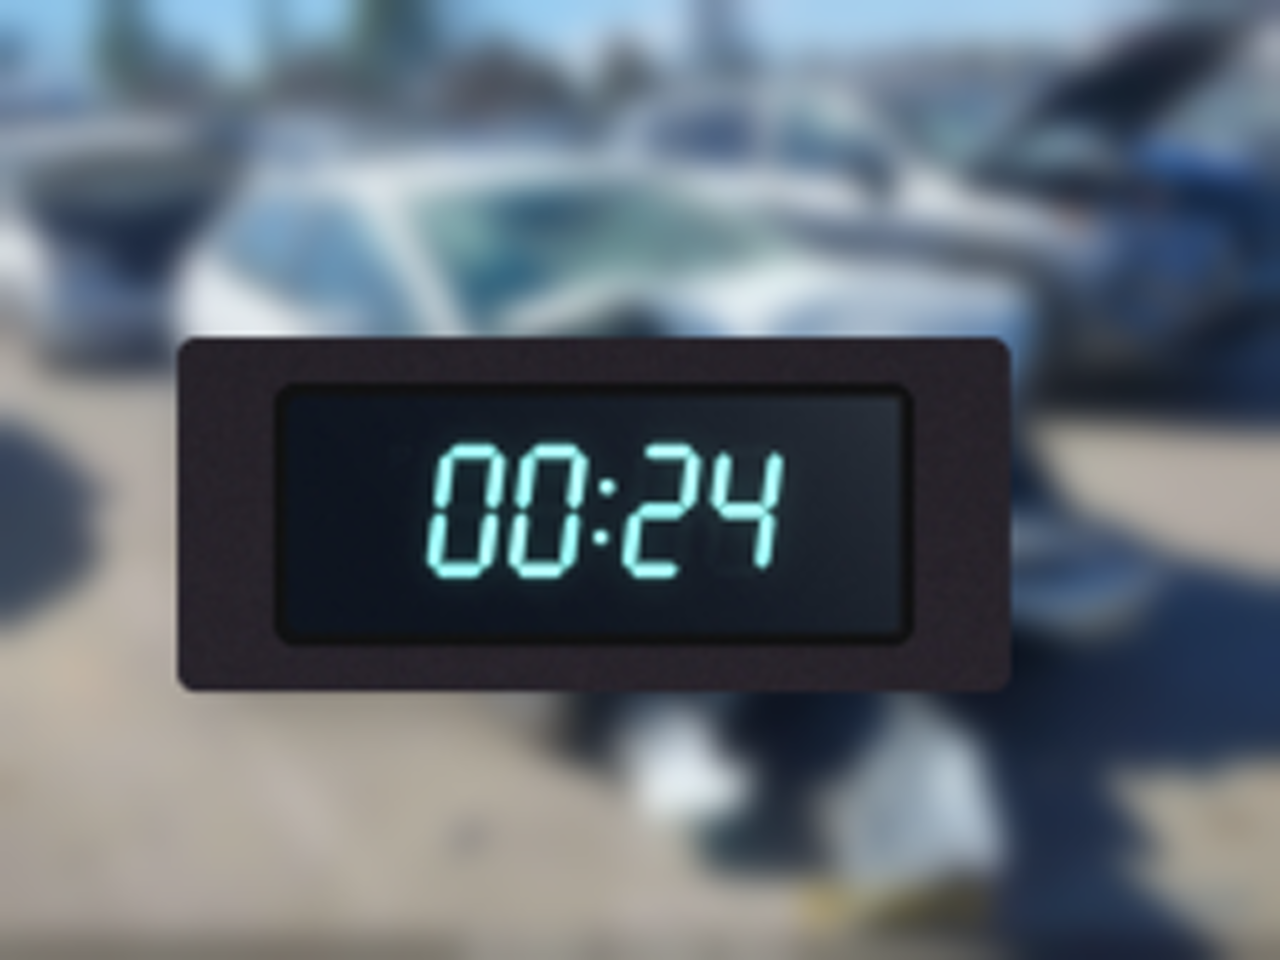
0:24
